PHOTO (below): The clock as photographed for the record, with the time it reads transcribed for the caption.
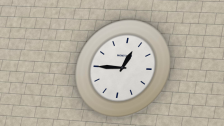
12:45
